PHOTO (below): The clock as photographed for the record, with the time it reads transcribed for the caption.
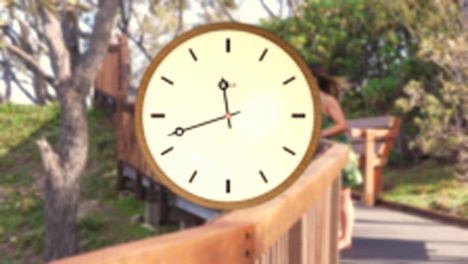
11:42
